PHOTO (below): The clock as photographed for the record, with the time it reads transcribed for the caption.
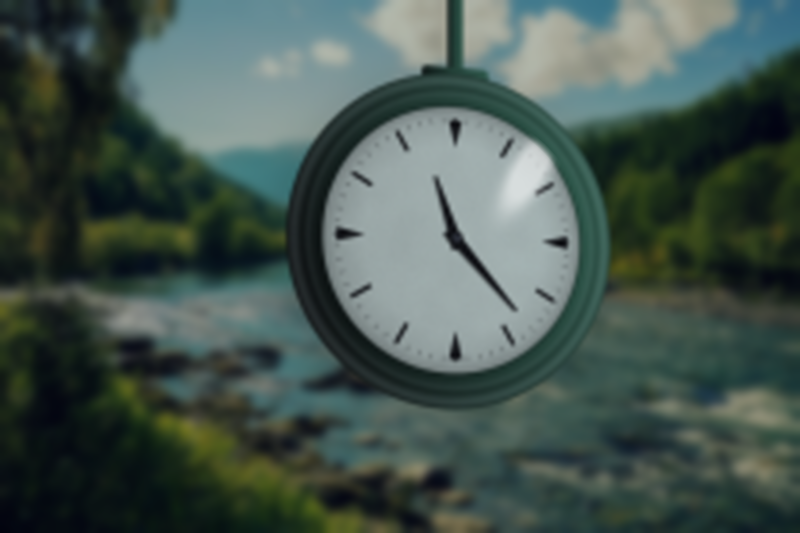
11:23
